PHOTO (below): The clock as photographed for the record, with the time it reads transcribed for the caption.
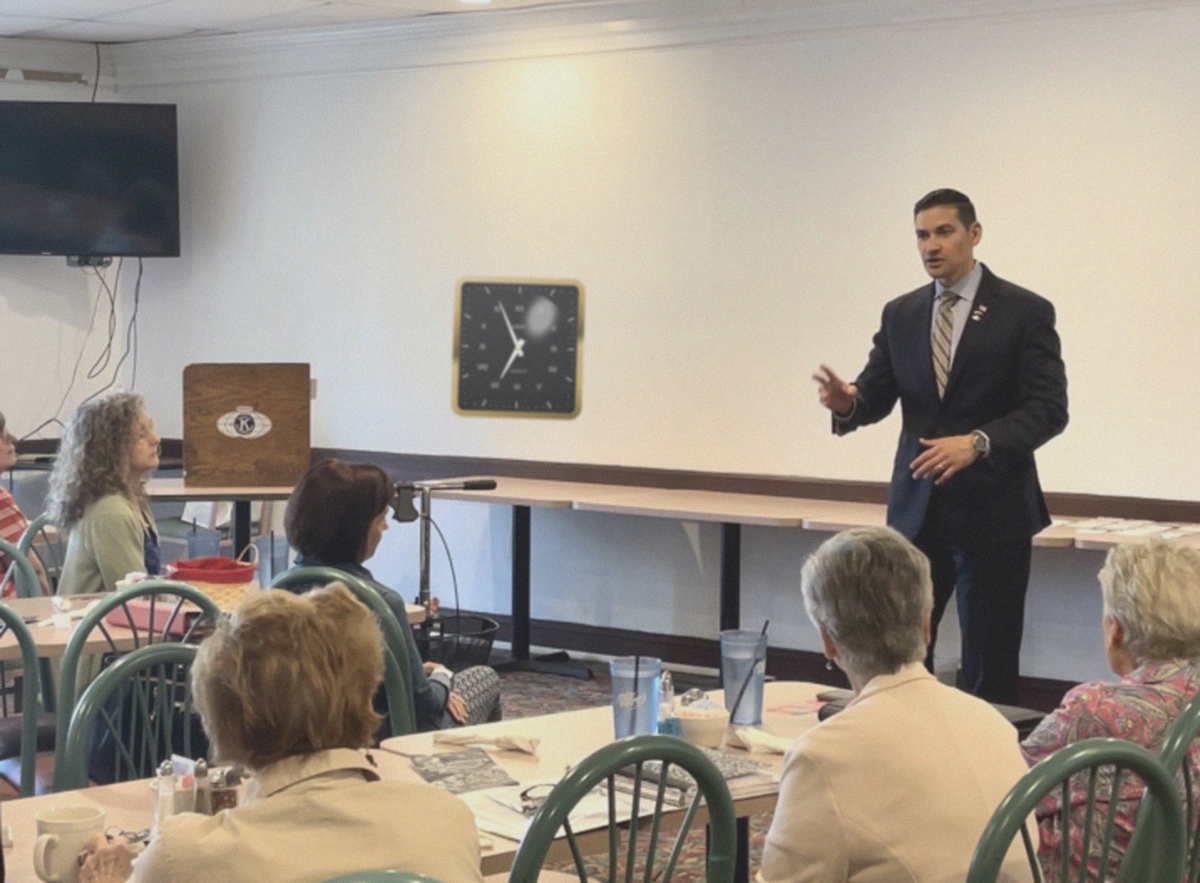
6:56
